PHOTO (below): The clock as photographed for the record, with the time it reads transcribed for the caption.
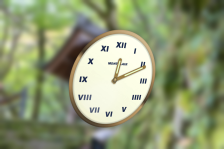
12:11
